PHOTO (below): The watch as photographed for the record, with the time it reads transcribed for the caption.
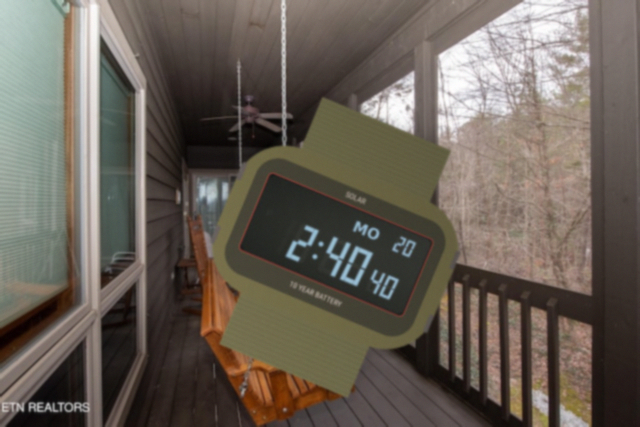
2:40:40
